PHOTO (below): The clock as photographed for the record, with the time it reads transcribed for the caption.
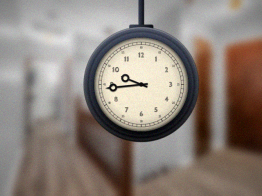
9:44
